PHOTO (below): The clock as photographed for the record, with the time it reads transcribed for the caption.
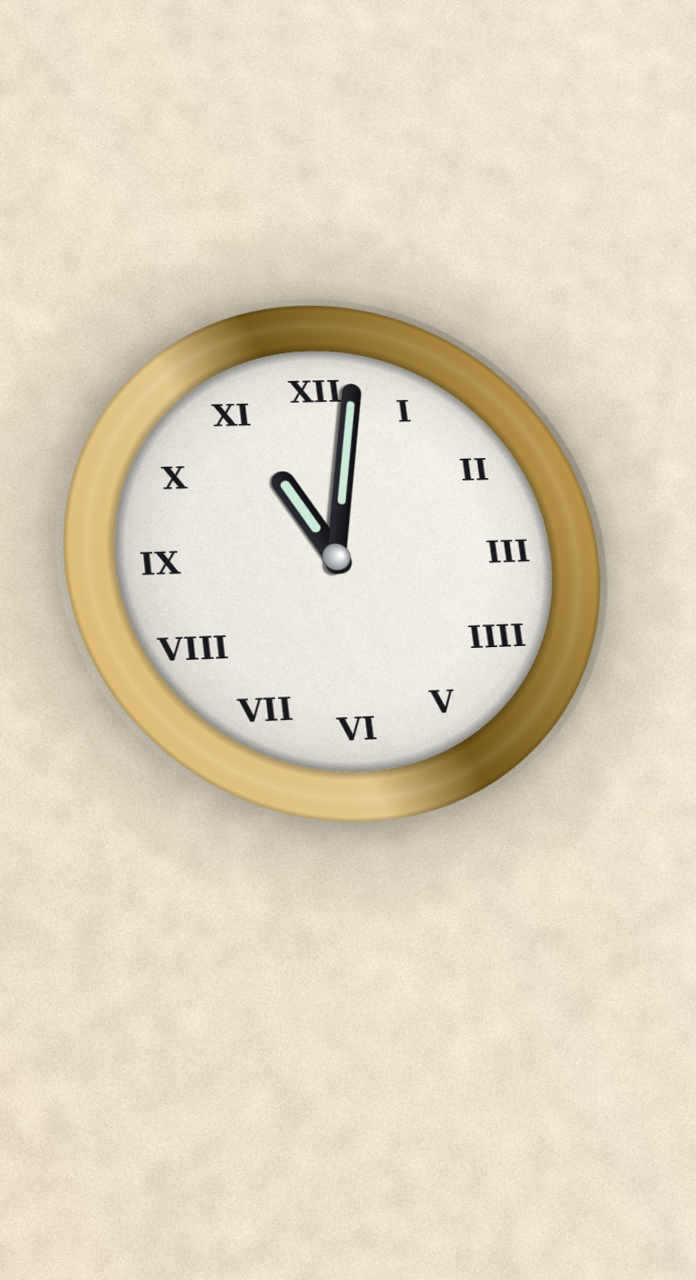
11:02
